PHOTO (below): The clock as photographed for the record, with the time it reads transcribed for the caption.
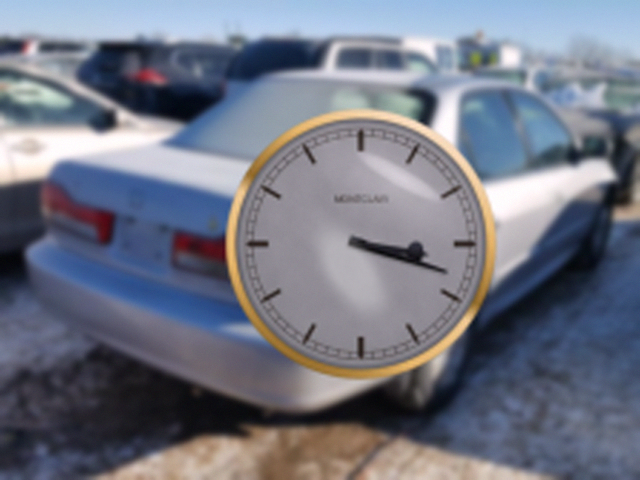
3:18
